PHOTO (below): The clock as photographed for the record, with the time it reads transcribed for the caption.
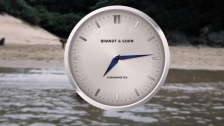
7:14
